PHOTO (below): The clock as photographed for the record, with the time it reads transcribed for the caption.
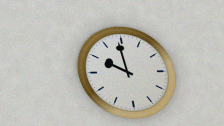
9:59
